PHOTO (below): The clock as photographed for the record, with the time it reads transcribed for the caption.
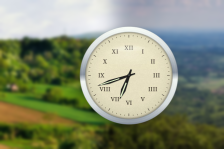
6:42
